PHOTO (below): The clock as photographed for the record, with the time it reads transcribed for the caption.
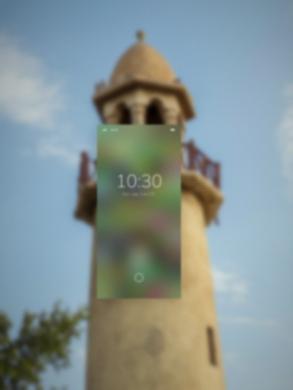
10:30
